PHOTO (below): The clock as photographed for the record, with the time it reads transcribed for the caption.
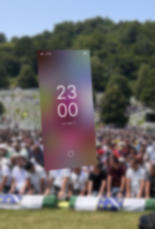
23:00
